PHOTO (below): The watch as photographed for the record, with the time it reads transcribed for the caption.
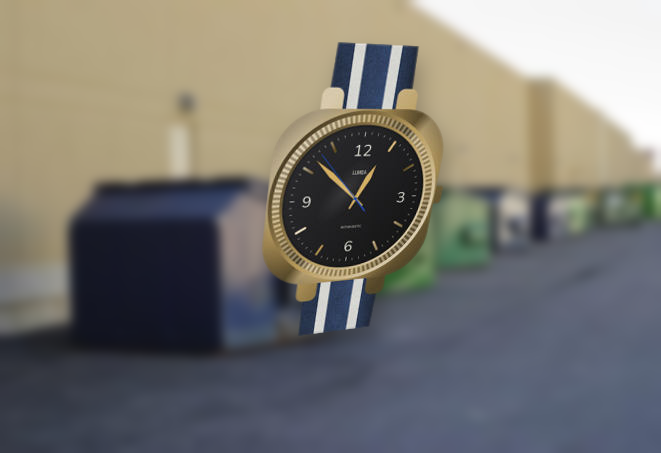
12:51:53
